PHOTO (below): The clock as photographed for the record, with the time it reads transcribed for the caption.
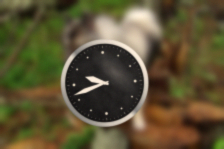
9:42
